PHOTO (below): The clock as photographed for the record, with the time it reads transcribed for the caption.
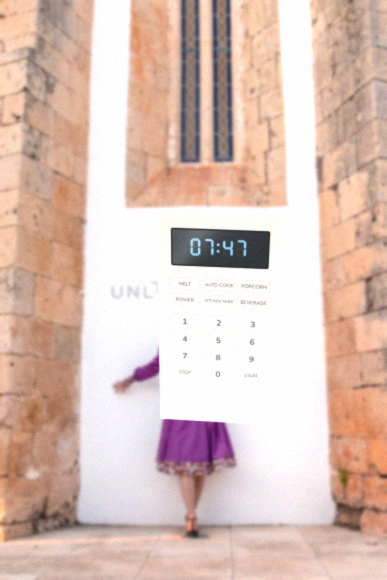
7:47
